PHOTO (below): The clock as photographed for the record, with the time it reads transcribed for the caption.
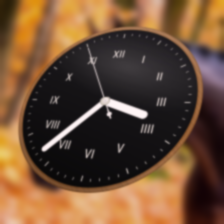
3:36:55
